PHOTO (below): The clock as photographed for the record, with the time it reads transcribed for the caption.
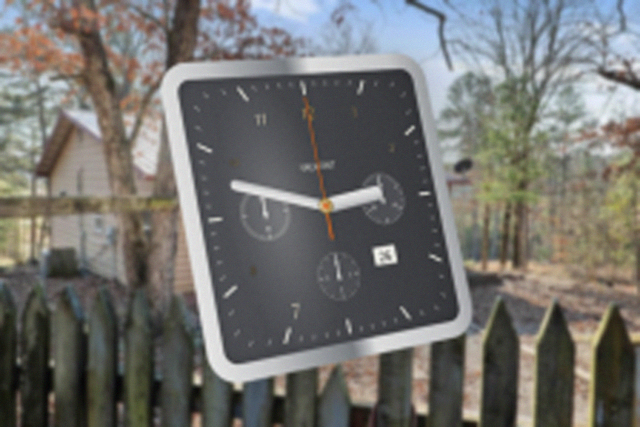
2:48
